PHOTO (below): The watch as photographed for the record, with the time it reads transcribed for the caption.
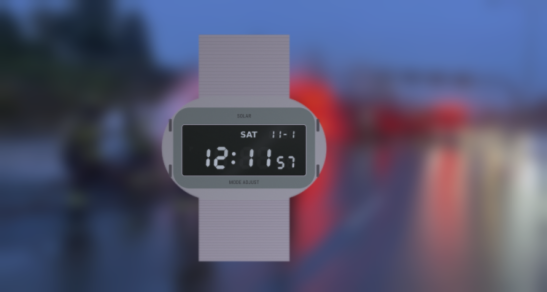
12:11:57
